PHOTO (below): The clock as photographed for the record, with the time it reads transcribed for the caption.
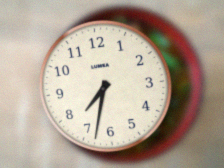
7:33
